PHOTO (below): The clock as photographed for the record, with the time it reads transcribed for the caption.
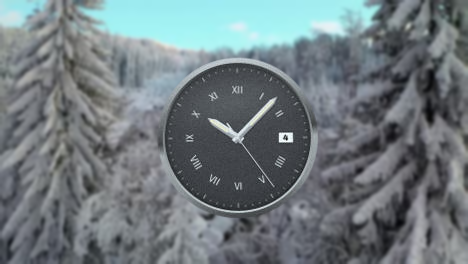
10:07:24
